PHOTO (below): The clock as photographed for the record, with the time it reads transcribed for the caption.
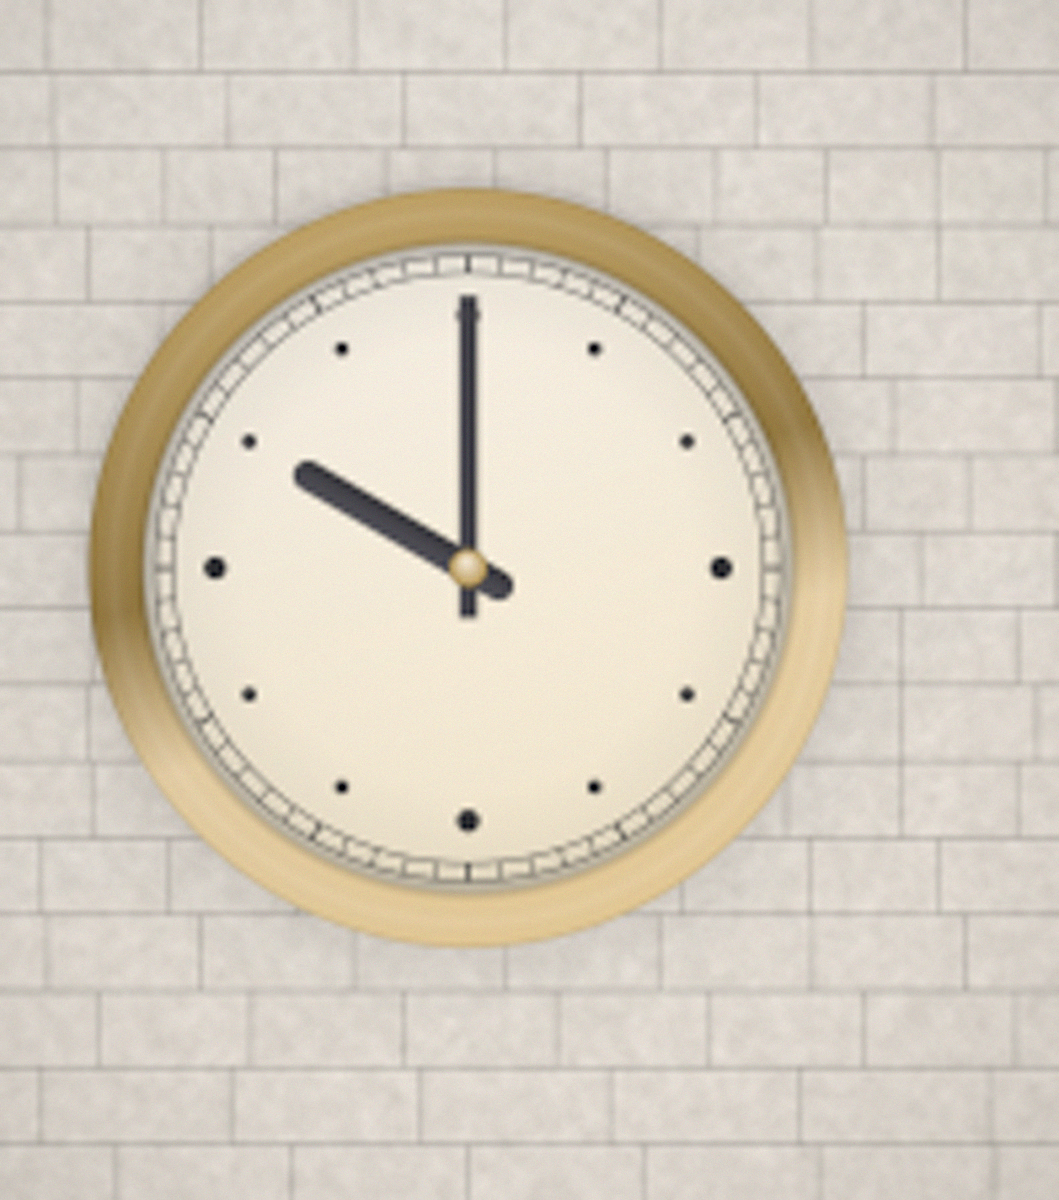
10:00
